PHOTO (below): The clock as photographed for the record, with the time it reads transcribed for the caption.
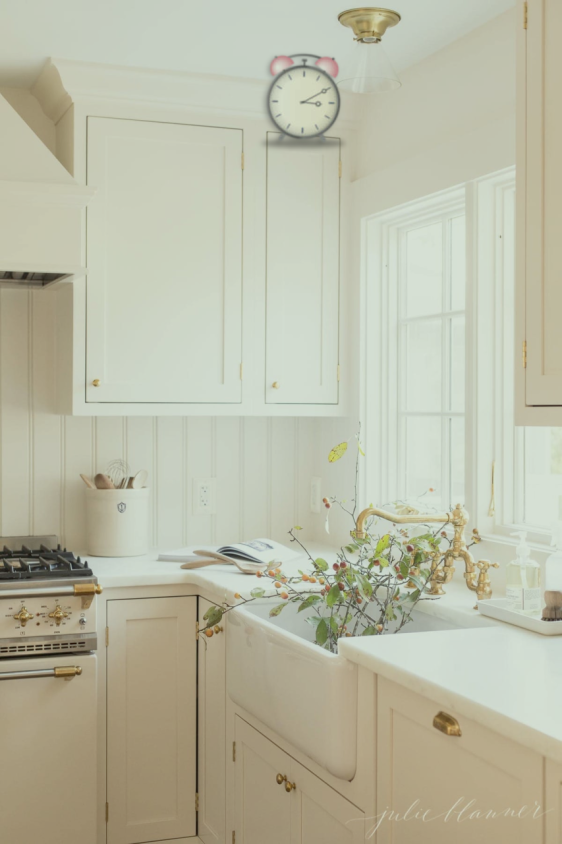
3:10
